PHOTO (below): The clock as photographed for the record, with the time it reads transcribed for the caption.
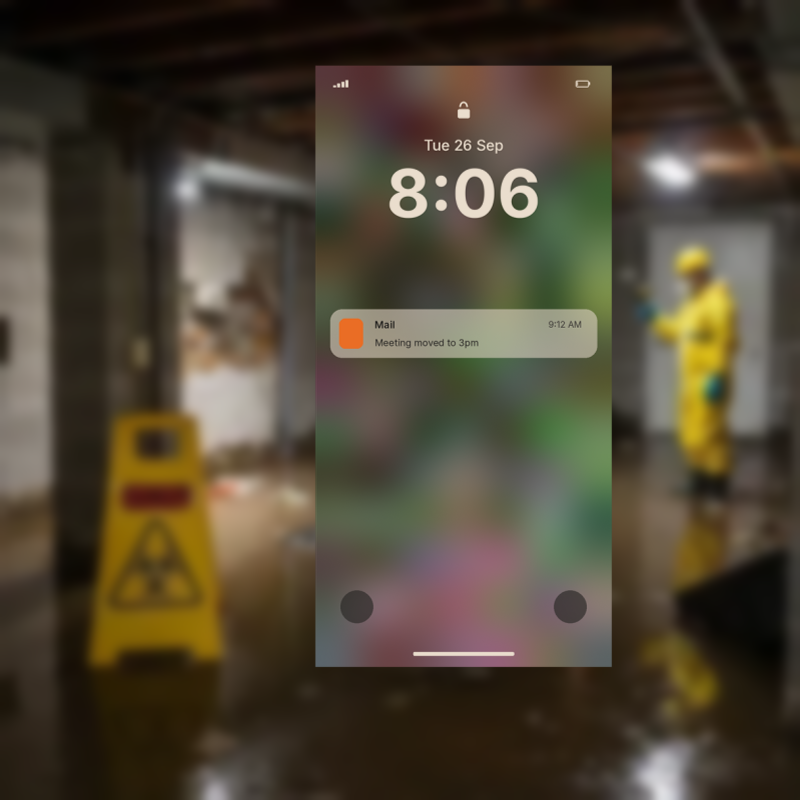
8:06
